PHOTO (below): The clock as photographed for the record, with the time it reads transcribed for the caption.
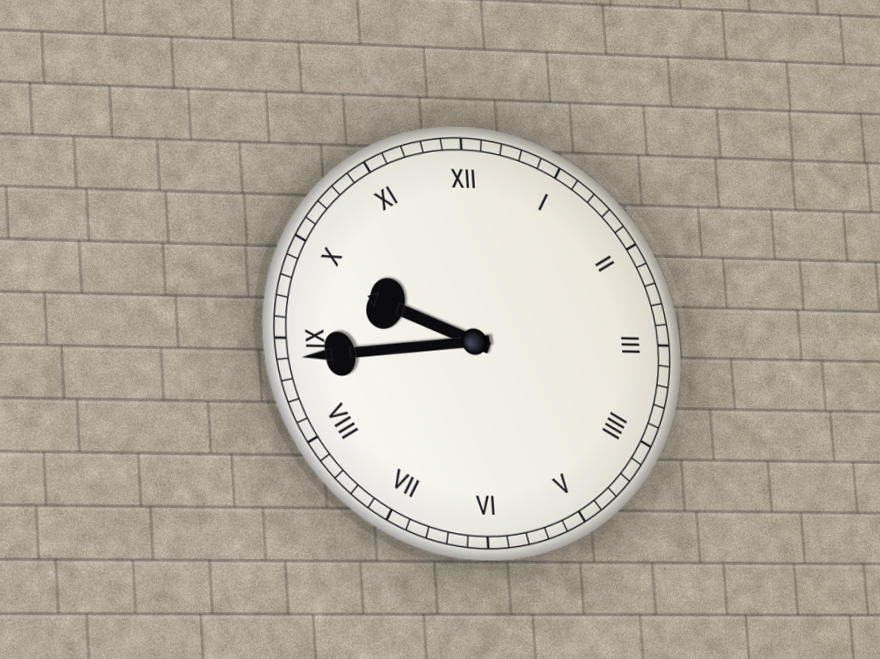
9:44
